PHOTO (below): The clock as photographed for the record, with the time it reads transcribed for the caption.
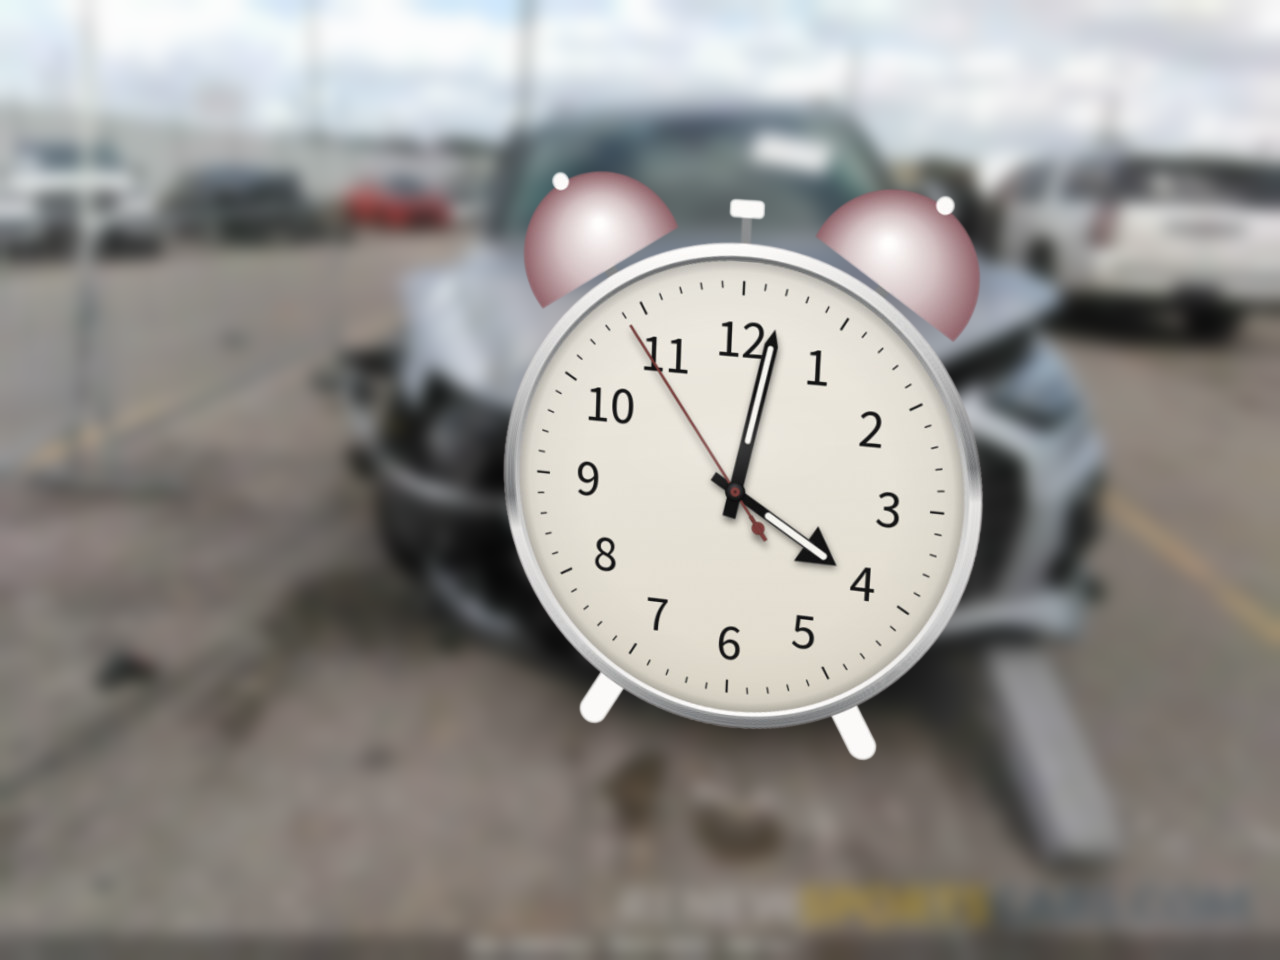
4:01:54
